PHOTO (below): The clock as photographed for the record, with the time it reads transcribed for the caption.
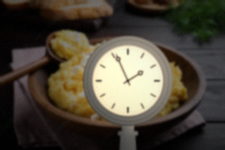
1:56
